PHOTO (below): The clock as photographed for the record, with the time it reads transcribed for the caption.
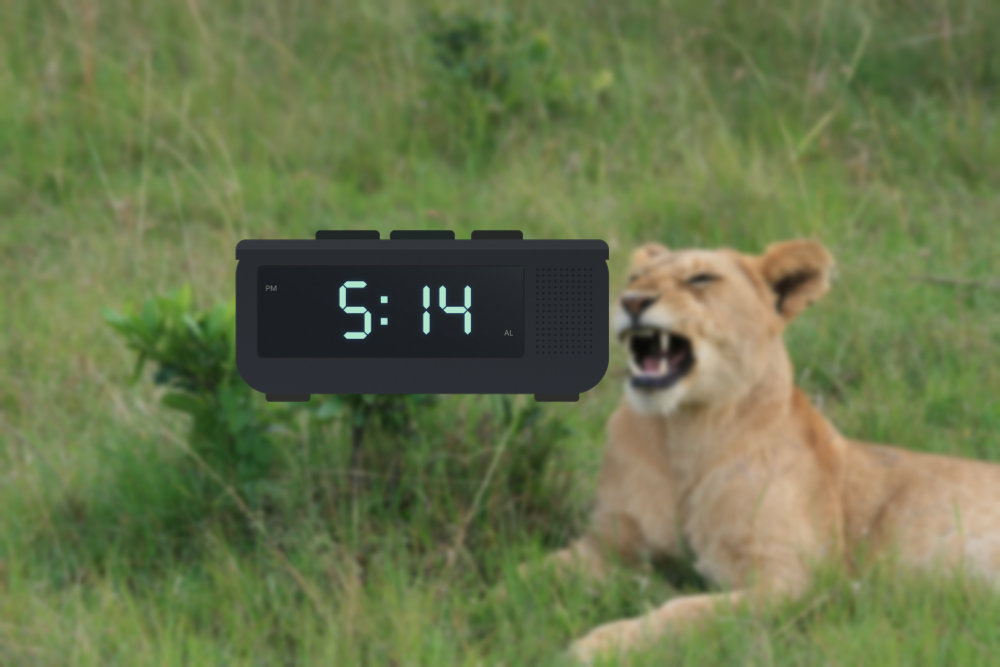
5:14
